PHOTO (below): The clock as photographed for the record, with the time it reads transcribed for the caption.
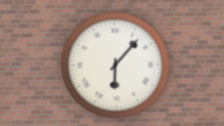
6:07
